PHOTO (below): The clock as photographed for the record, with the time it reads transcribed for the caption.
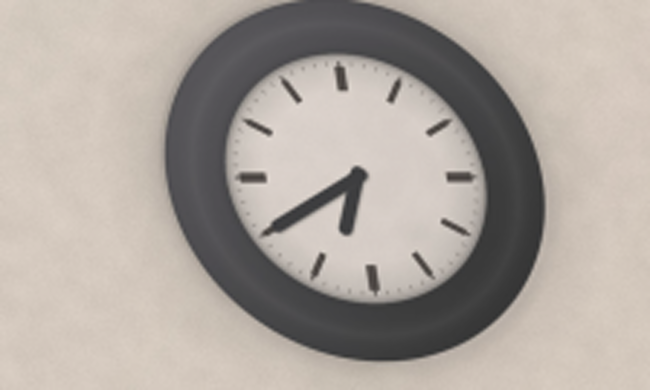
6:40
